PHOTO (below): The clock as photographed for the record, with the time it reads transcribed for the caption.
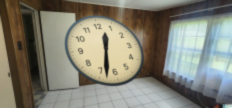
12:33
